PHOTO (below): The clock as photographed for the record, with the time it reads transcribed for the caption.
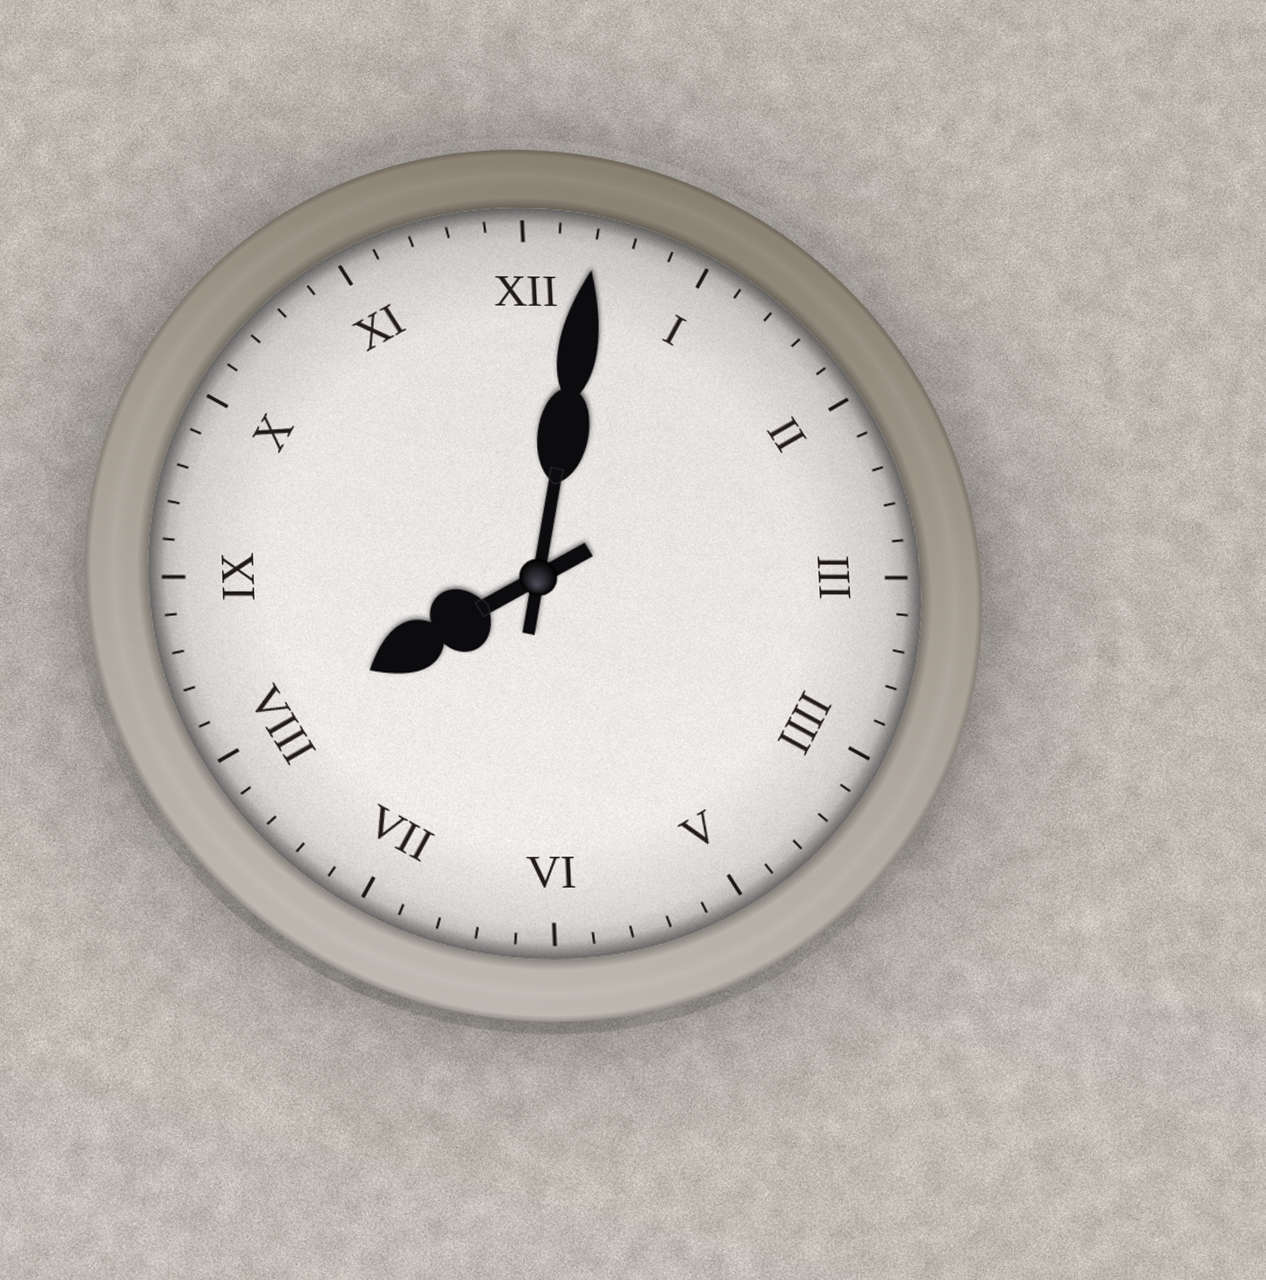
8:02
